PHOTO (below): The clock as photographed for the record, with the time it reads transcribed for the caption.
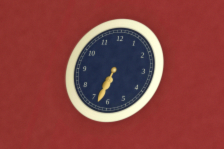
6:33
